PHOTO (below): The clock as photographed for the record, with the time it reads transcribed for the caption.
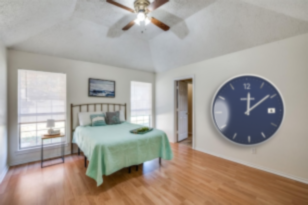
12:09
